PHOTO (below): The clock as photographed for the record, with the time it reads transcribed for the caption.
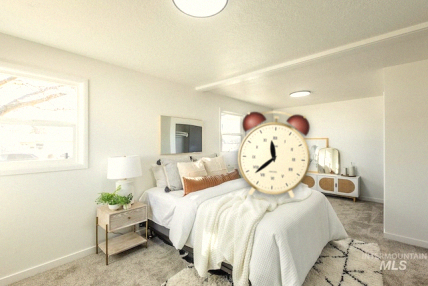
11:38
